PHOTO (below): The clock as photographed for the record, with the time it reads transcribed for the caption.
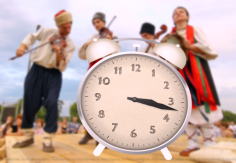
3:17
